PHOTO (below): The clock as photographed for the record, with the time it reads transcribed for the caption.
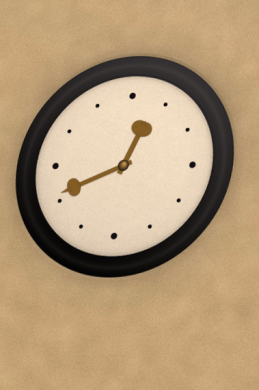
12:41
